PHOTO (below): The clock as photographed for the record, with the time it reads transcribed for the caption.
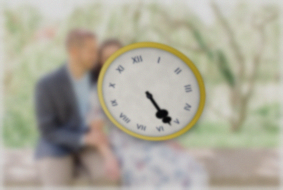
5:27
